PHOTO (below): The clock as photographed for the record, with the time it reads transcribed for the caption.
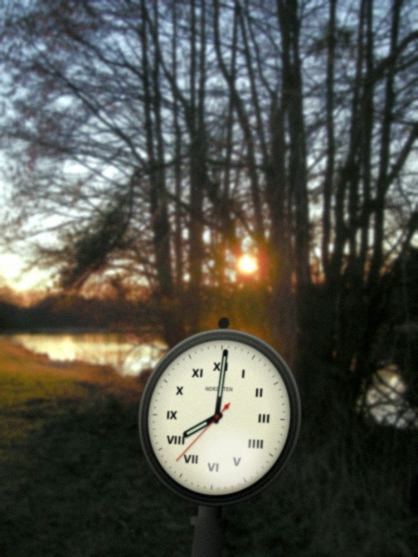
8:00:37
